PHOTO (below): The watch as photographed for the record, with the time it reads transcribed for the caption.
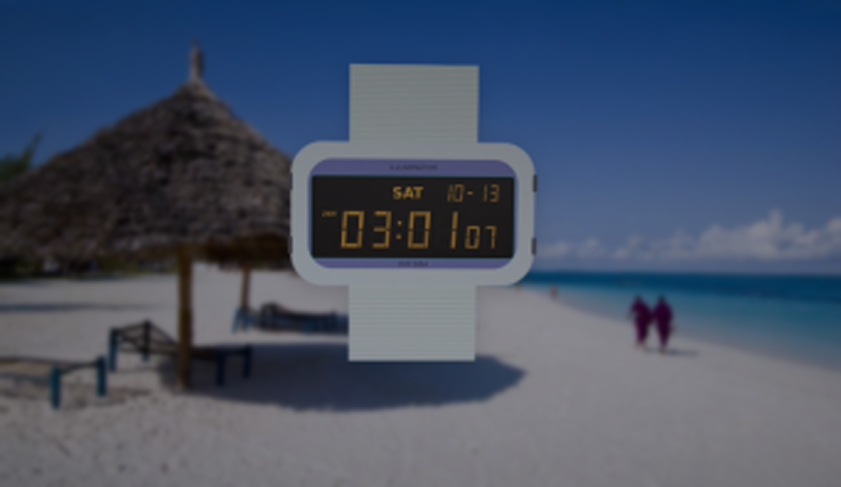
3:01:07
